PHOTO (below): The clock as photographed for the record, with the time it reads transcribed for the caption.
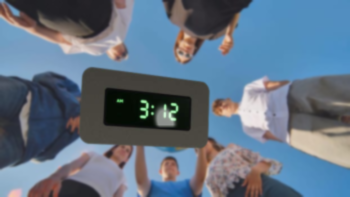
3:12
